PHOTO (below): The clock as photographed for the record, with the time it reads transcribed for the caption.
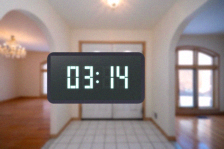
3:14
